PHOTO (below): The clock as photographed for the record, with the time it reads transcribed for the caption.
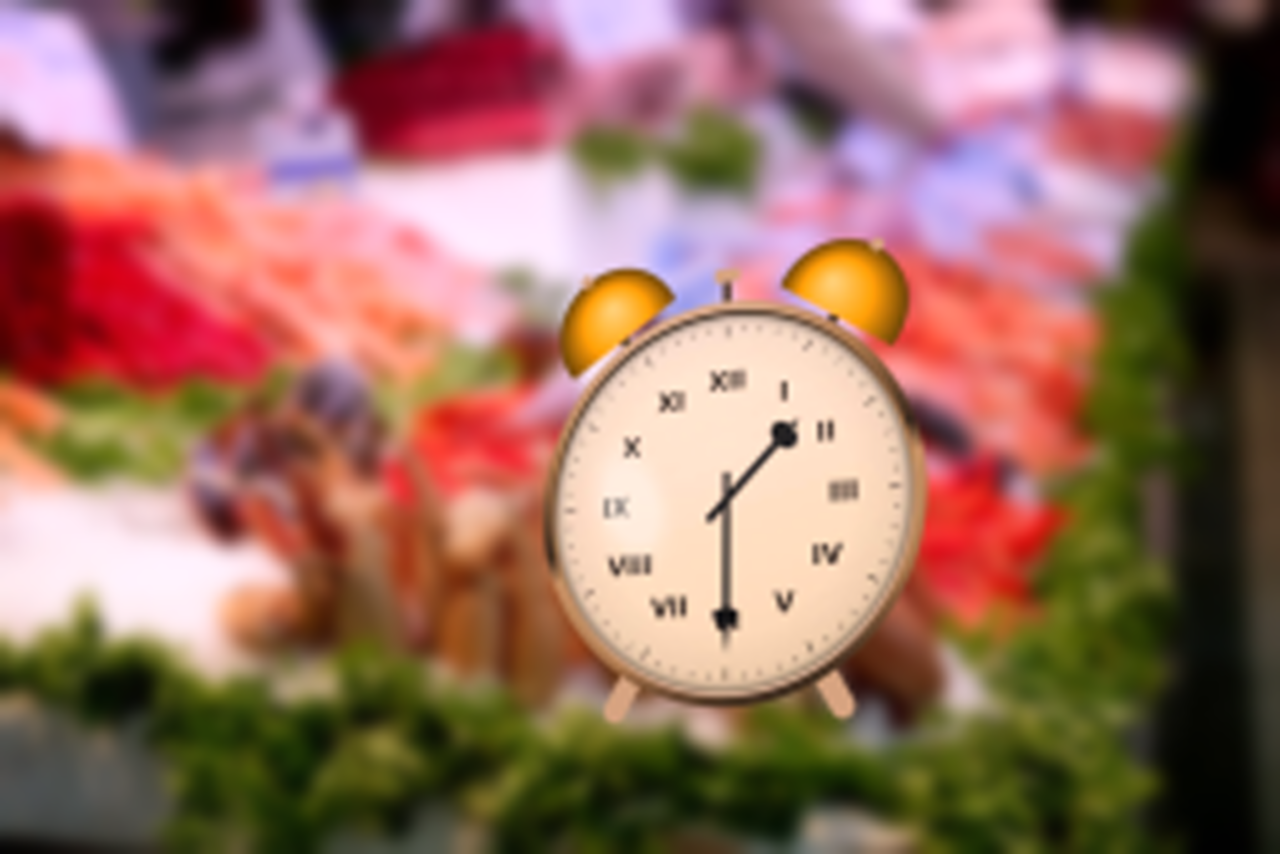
1:30
